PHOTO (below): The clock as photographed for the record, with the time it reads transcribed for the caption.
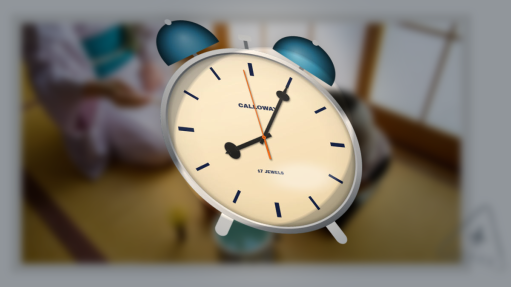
8:04:59
